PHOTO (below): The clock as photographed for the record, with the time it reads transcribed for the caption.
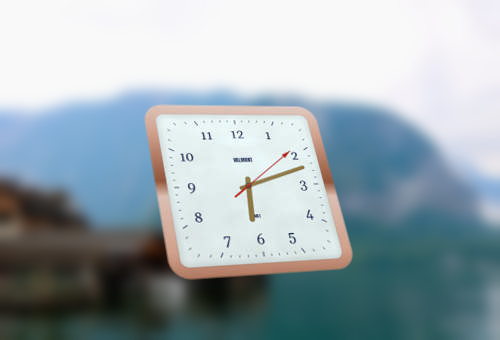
6:12:09
